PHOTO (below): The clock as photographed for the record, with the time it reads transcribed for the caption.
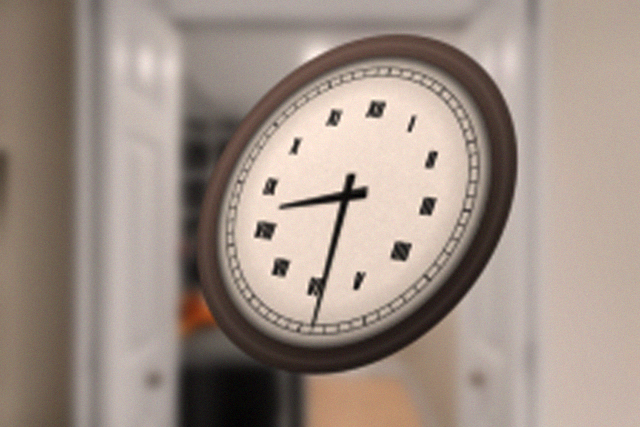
8:29
